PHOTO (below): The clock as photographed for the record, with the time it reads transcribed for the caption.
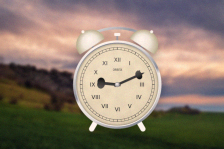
9:11
